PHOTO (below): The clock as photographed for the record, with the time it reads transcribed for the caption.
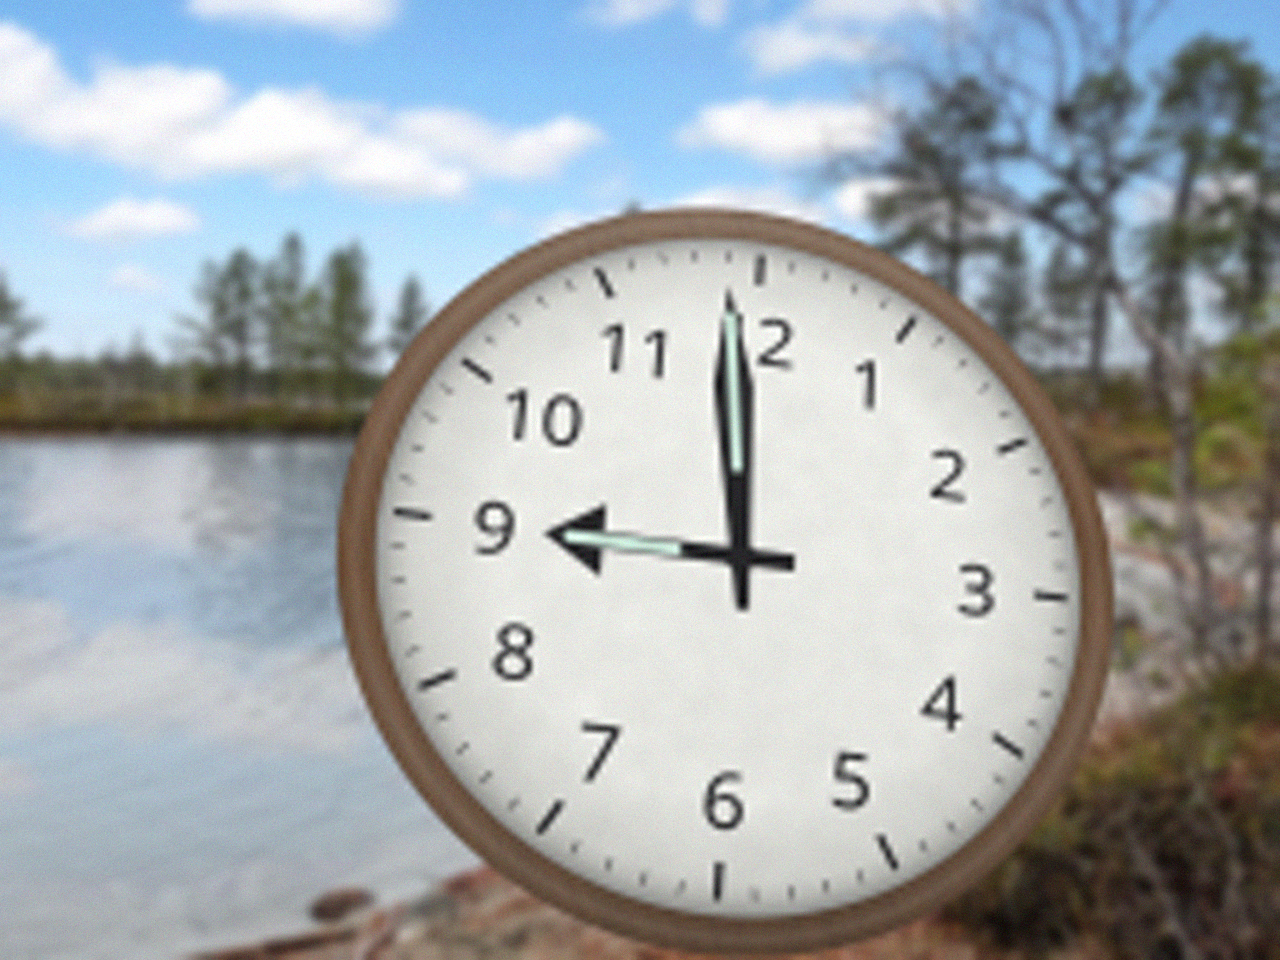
8:59
